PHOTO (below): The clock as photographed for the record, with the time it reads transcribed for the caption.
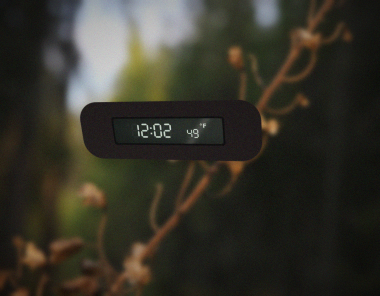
12:02
